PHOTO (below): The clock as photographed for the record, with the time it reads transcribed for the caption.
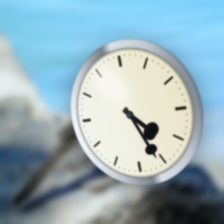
4:26
